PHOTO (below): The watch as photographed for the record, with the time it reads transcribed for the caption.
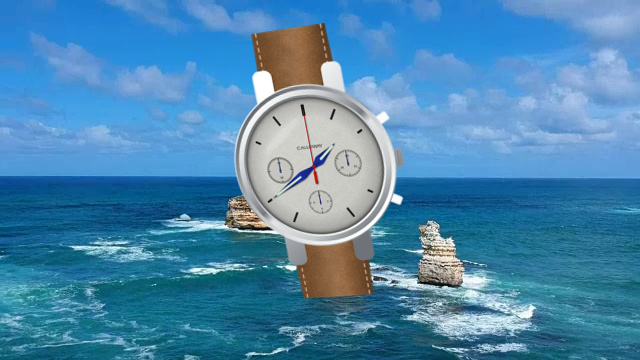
1:40
